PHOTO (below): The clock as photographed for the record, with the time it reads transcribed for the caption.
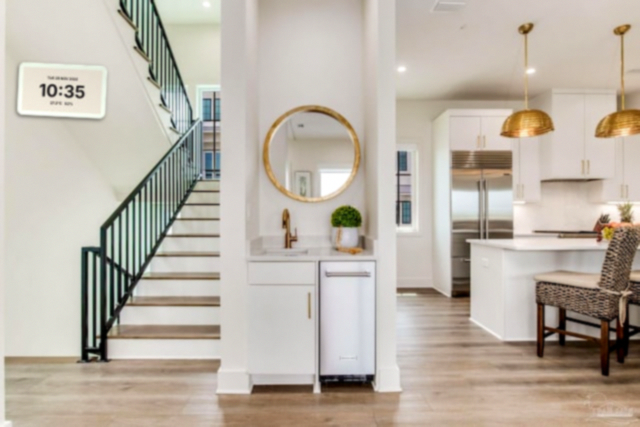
10:35
